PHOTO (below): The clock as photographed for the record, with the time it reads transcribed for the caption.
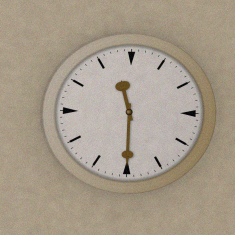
11:30
